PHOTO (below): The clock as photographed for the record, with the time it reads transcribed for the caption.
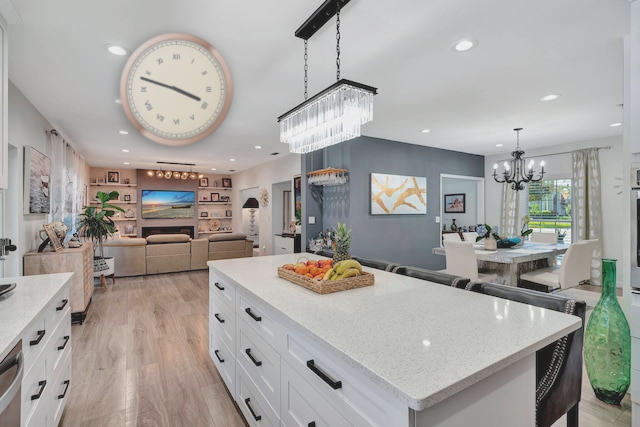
3:48
